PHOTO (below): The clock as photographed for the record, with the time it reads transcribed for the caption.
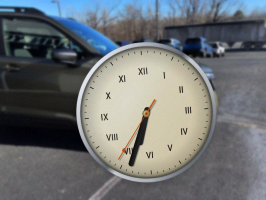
6:33:36
